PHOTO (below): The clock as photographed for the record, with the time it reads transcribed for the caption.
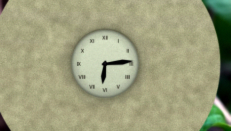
6:14
